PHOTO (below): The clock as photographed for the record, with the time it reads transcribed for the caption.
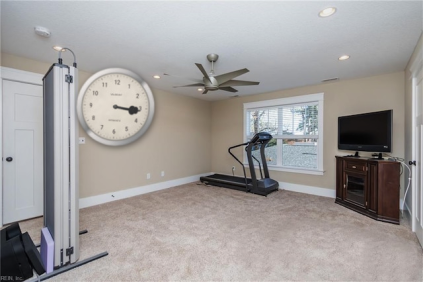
3:16
